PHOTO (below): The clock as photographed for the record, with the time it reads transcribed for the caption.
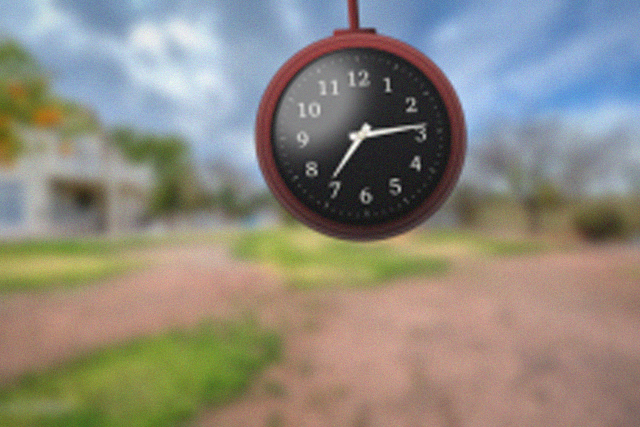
7:14
